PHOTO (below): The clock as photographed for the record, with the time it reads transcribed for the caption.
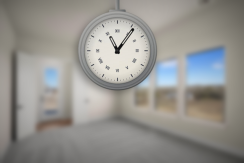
11:06
